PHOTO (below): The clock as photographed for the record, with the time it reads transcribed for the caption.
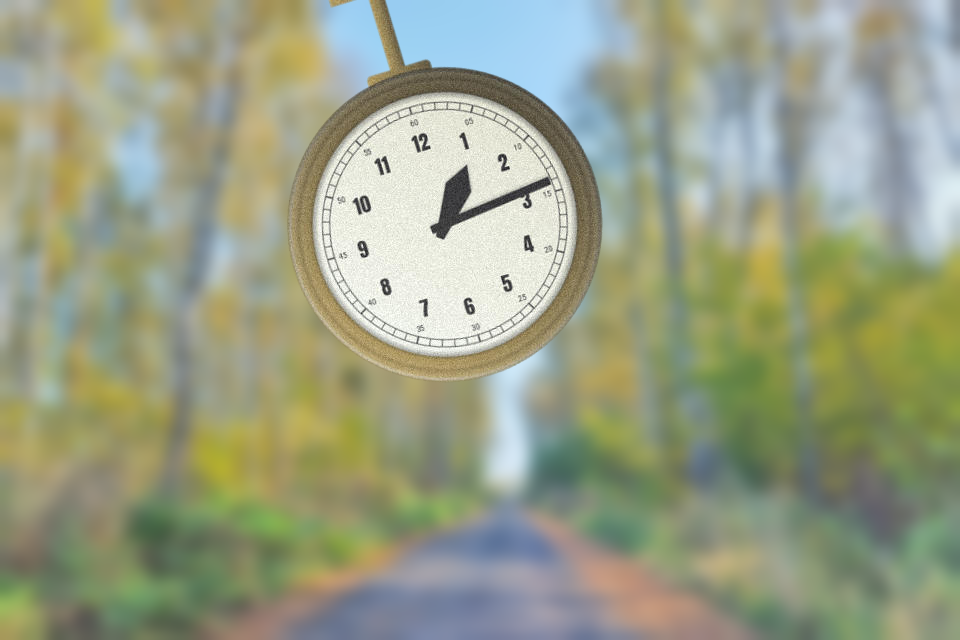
1:14
